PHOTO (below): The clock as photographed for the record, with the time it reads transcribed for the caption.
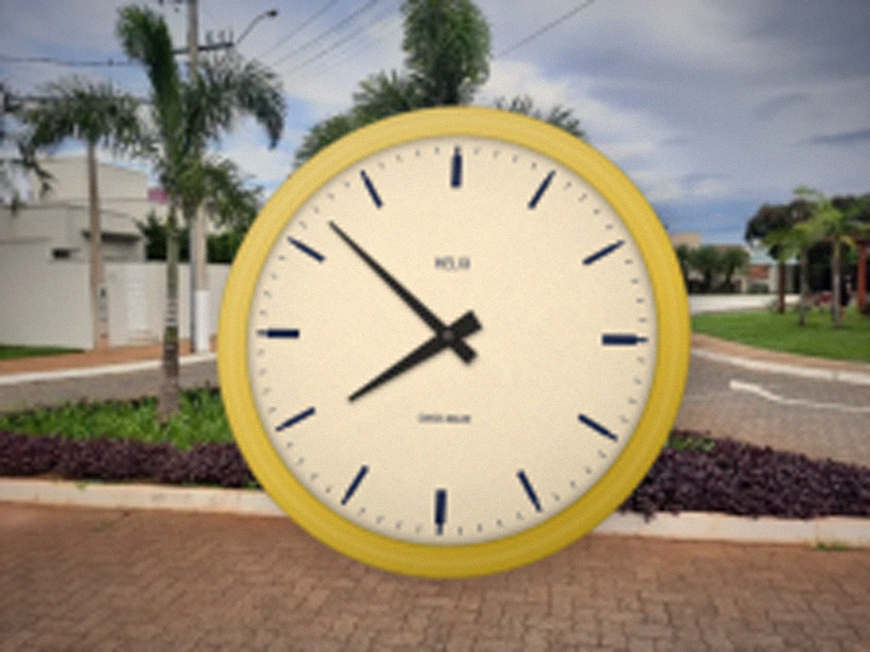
7:52
